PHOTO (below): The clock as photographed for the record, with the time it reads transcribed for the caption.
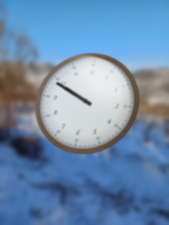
9:49
